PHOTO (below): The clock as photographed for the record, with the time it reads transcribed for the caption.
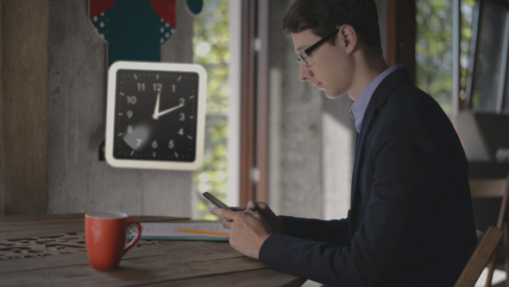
12:11
